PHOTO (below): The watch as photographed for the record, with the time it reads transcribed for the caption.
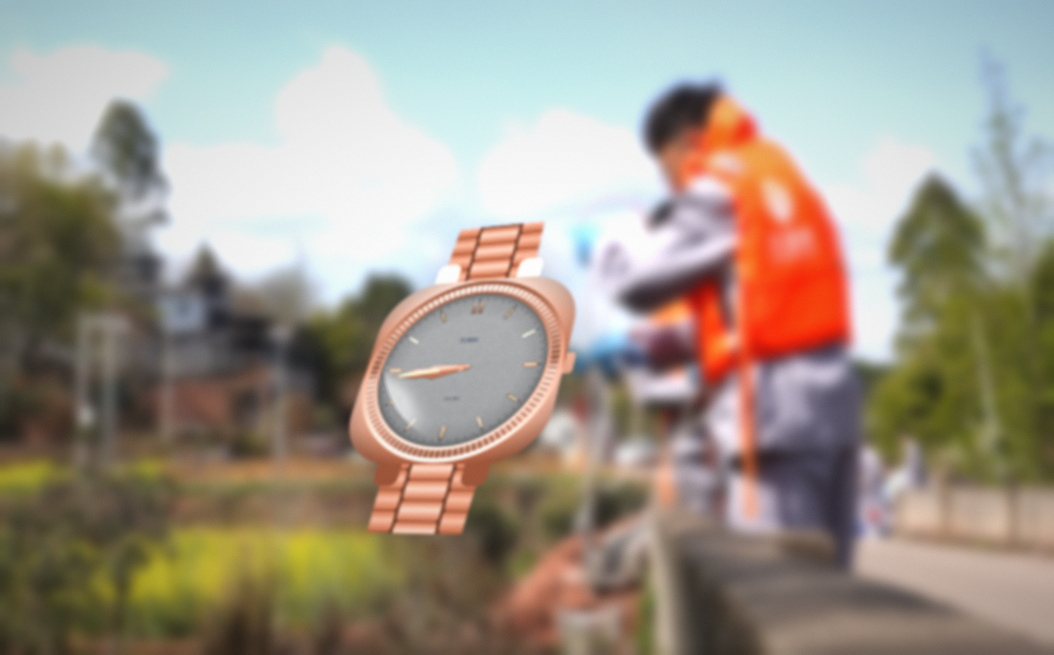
8:44
